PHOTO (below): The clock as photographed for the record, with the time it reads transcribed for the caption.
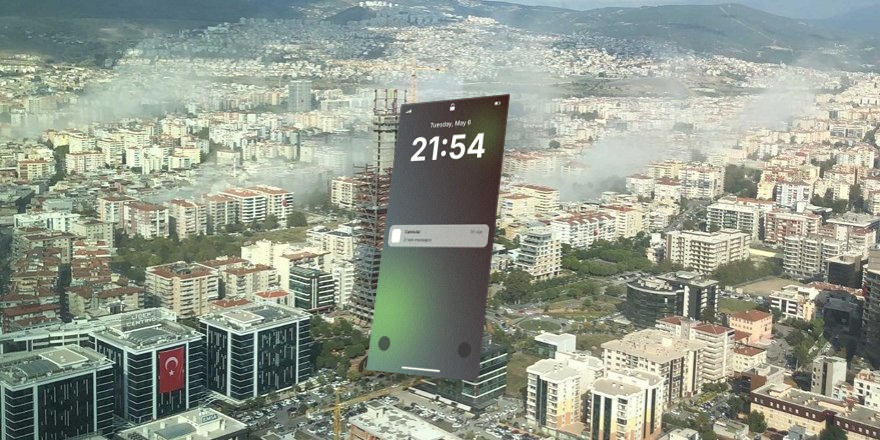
21:54
